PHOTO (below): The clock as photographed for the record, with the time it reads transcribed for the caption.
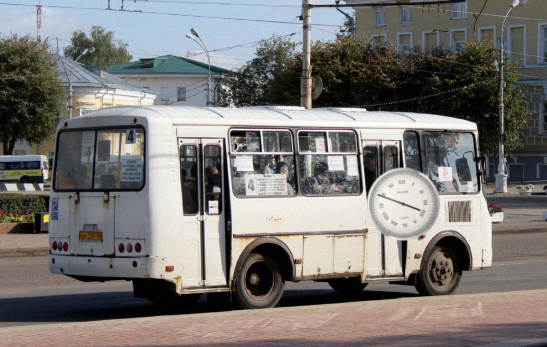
3:49
